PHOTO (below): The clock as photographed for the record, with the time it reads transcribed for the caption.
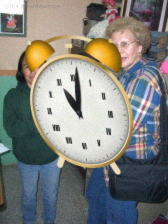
11:01
